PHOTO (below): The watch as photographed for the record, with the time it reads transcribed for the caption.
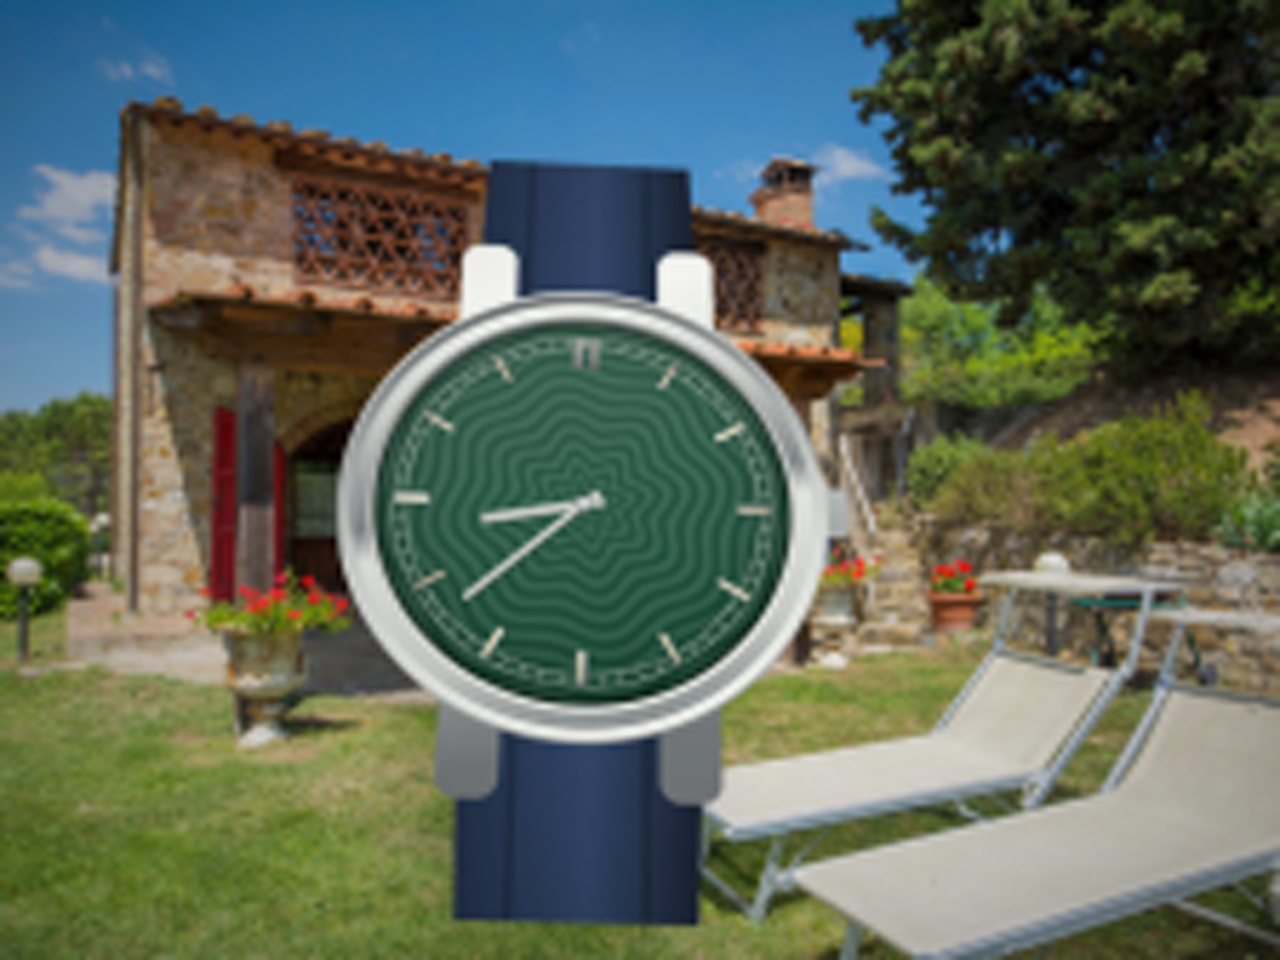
8:38
